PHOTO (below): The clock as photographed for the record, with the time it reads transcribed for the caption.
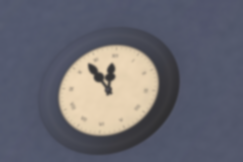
11:53
